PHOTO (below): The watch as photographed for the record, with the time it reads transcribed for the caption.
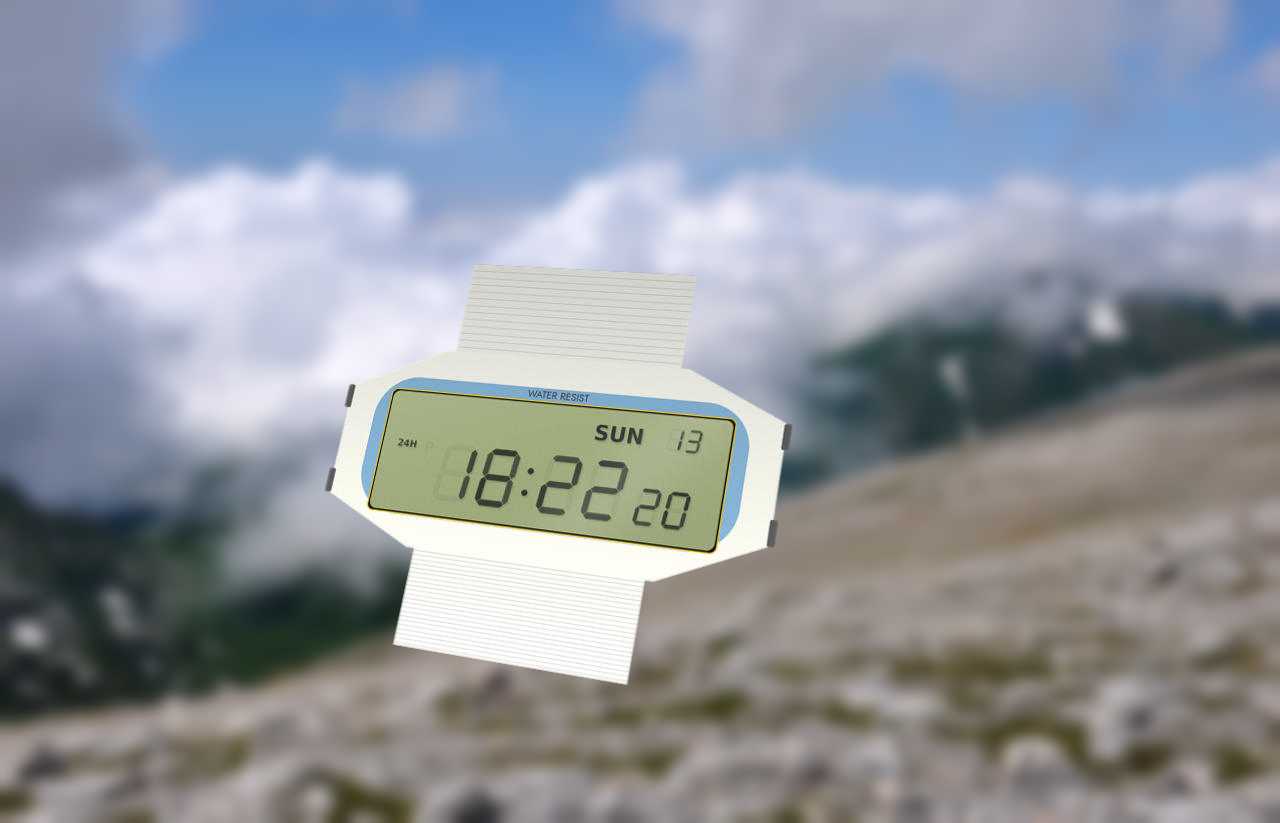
18:22:20
